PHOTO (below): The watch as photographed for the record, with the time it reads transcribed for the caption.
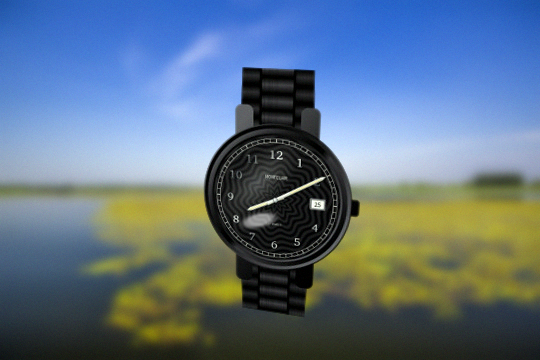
8:10
